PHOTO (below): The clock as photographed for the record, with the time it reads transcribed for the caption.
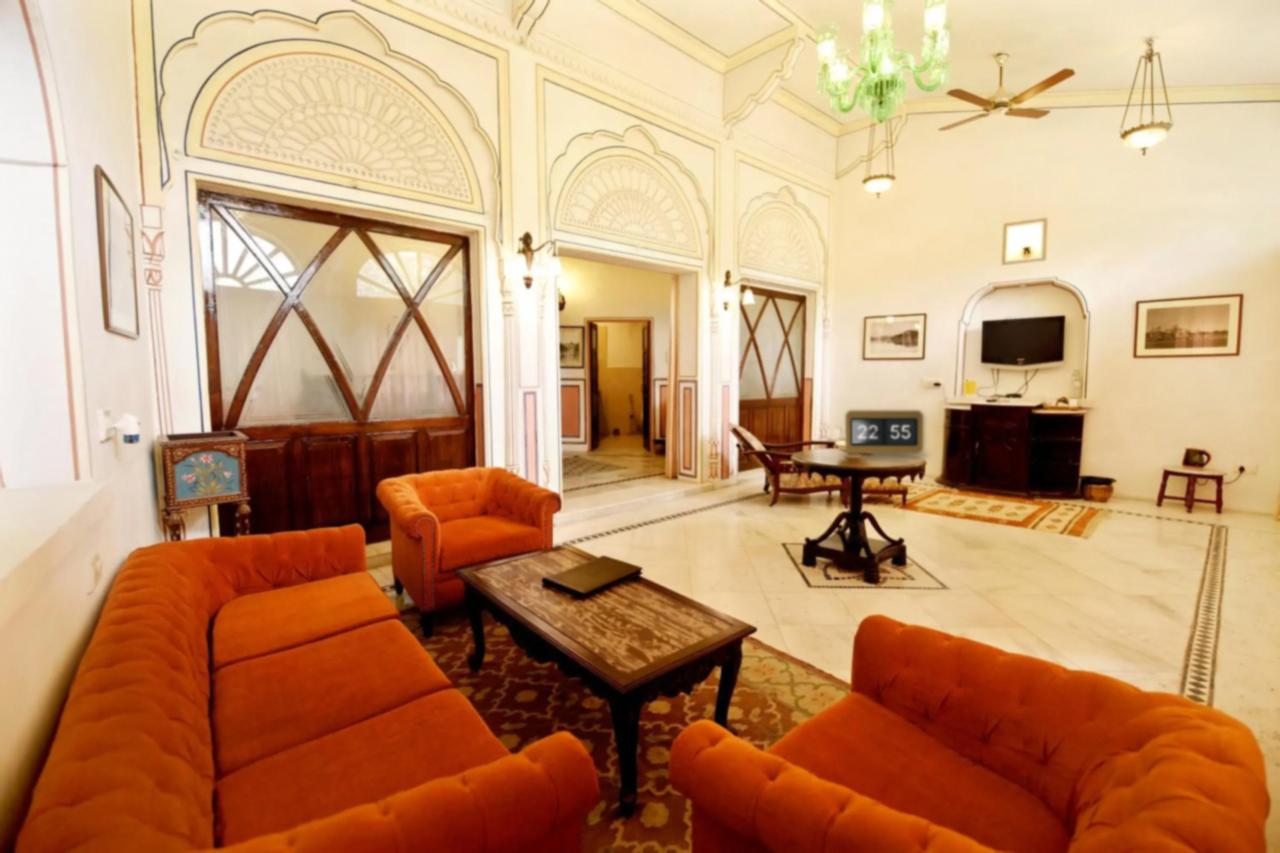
22:55
